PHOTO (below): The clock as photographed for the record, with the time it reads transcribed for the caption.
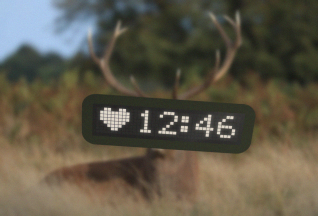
12:46
